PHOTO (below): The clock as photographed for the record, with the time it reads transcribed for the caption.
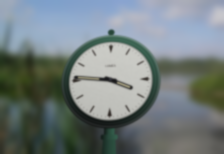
3:46
